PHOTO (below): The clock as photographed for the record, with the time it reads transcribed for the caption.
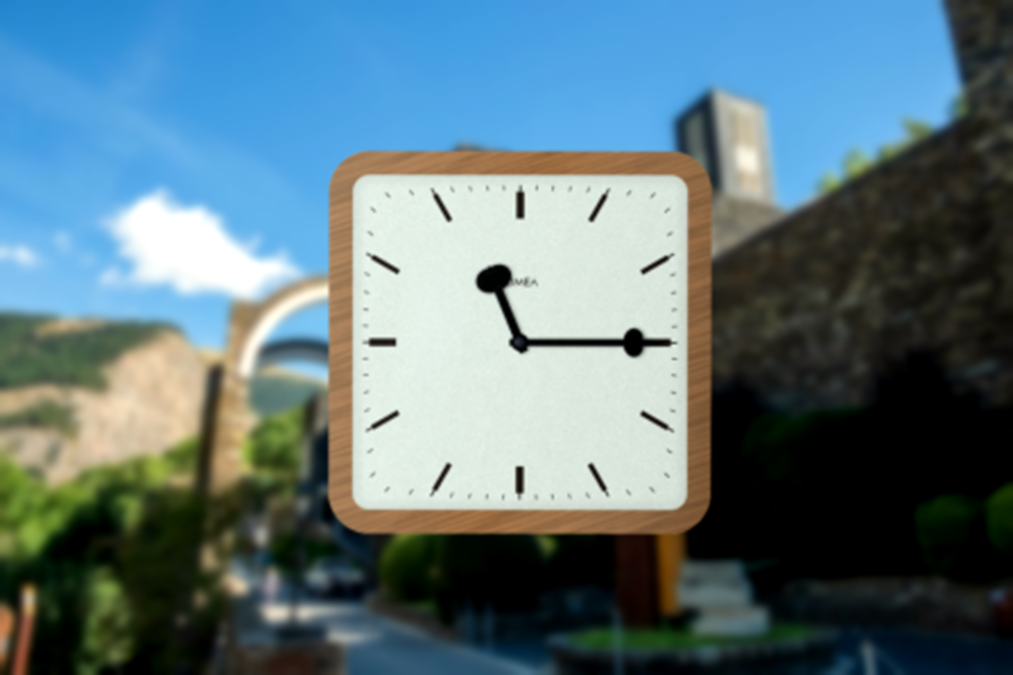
11:15
